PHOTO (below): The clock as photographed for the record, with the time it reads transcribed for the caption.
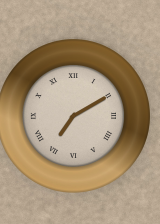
7:10
